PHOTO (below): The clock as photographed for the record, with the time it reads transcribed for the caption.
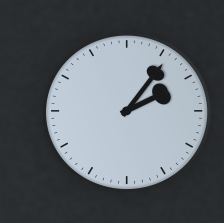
2:06
